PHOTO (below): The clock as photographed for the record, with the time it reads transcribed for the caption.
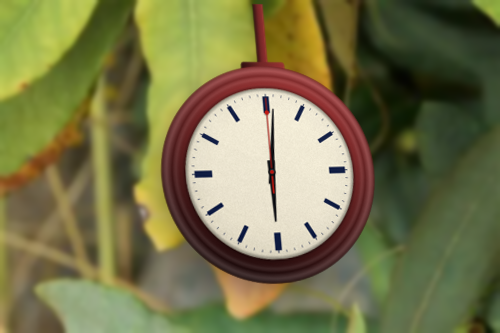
6:01:00
